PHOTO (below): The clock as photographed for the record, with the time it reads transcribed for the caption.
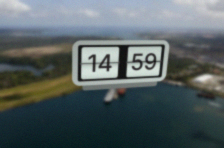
14:59
